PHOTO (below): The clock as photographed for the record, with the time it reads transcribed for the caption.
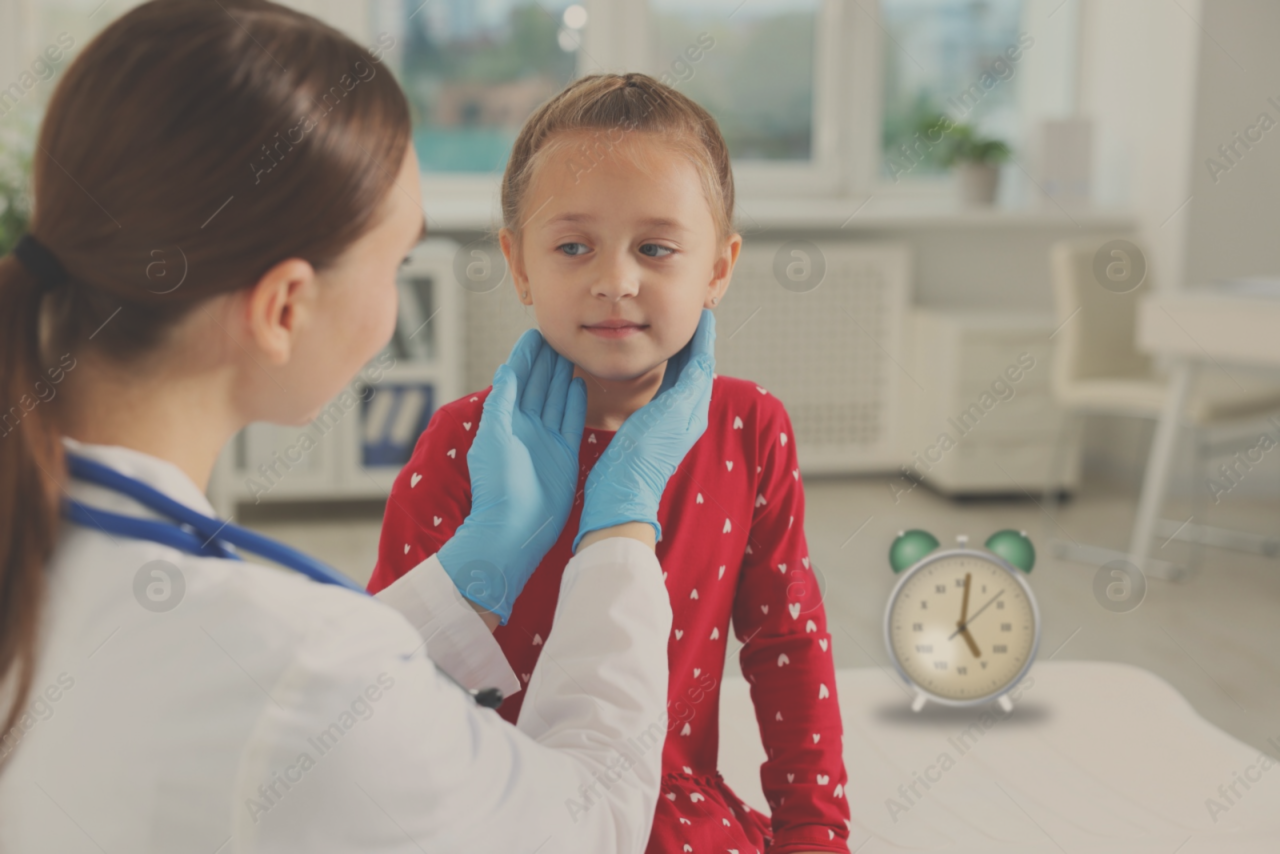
5:01:08
